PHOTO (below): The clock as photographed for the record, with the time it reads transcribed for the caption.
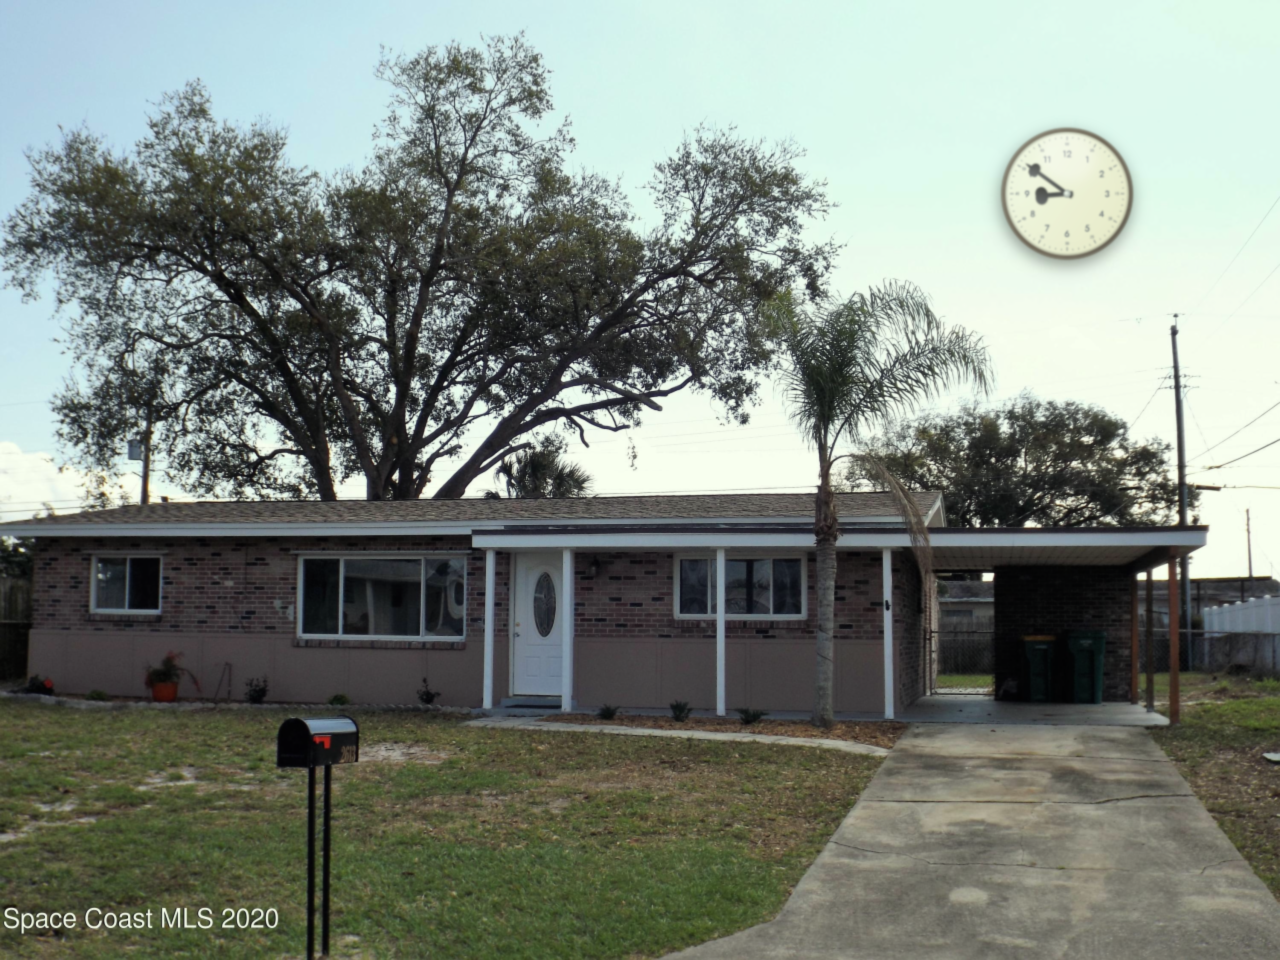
8:51
